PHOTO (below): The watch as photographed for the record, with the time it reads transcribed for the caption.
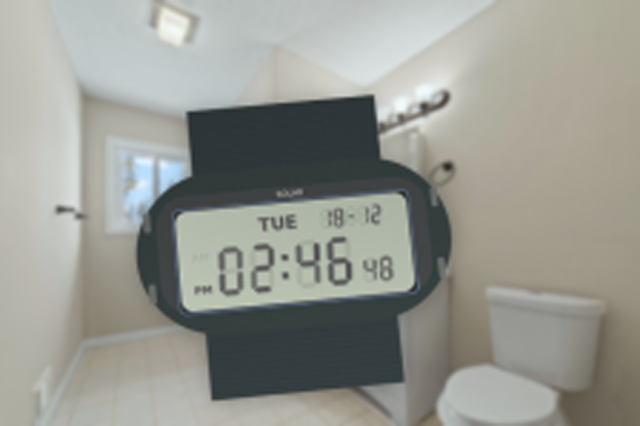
2:46:48
